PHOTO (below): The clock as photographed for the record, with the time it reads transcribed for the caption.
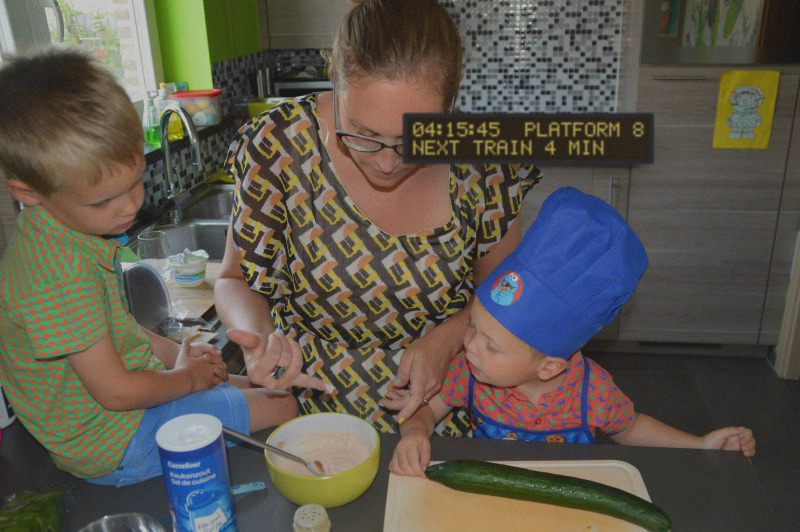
4:15:45
